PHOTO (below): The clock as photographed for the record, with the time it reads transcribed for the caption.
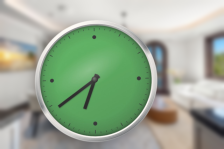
6:39
